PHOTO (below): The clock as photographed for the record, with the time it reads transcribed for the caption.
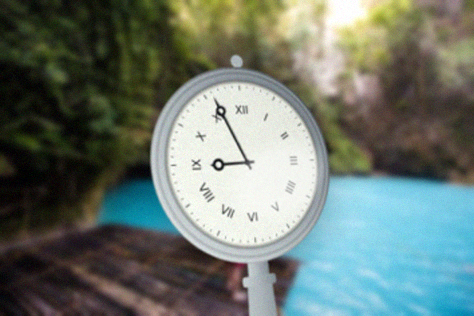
8:56
